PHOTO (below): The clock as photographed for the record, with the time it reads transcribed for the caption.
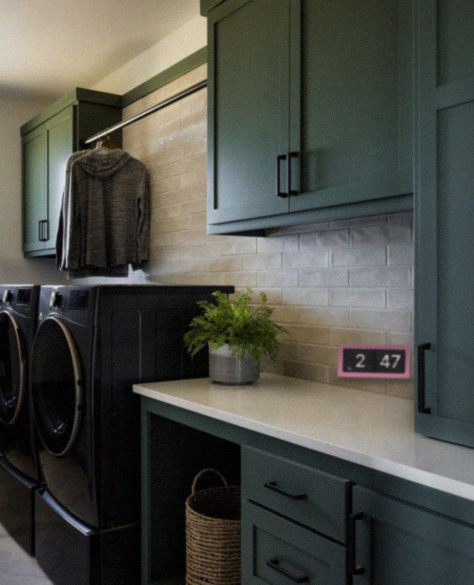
2:47
